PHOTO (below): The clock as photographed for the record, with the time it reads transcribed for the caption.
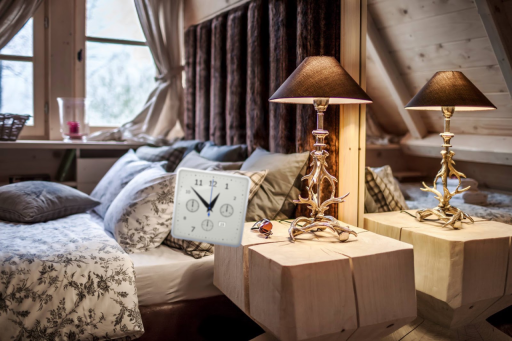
12:52
